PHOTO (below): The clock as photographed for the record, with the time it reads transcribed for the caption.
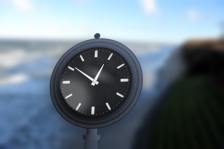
12:51
